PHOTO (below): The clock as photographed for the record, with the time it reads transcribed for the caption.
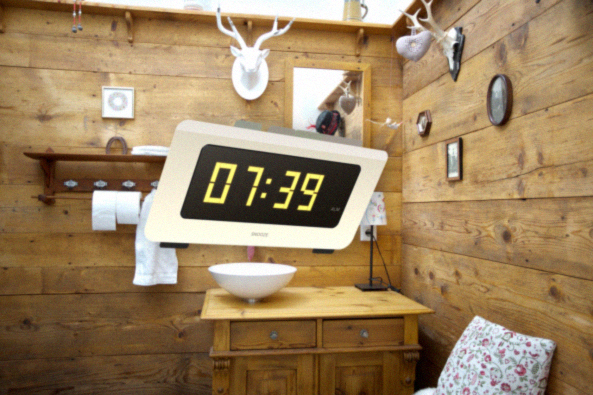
7:39
